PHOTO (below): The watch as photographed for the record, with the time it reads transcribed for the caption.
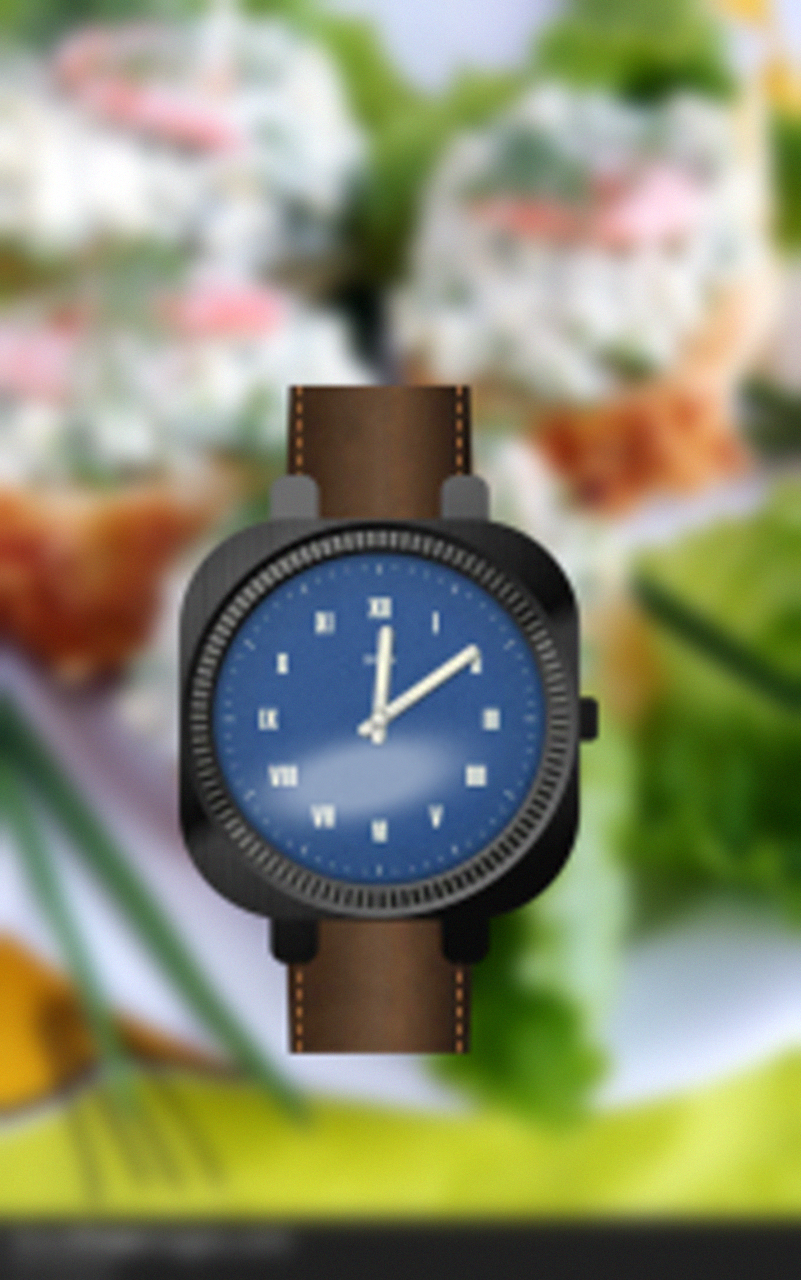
12:09
